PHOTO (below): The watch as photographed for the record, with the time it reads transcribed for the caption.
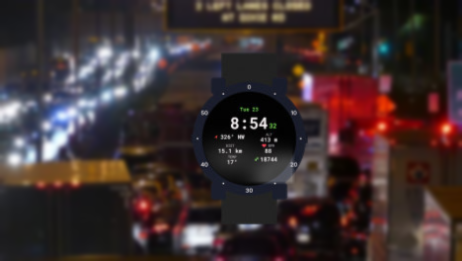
8:54
